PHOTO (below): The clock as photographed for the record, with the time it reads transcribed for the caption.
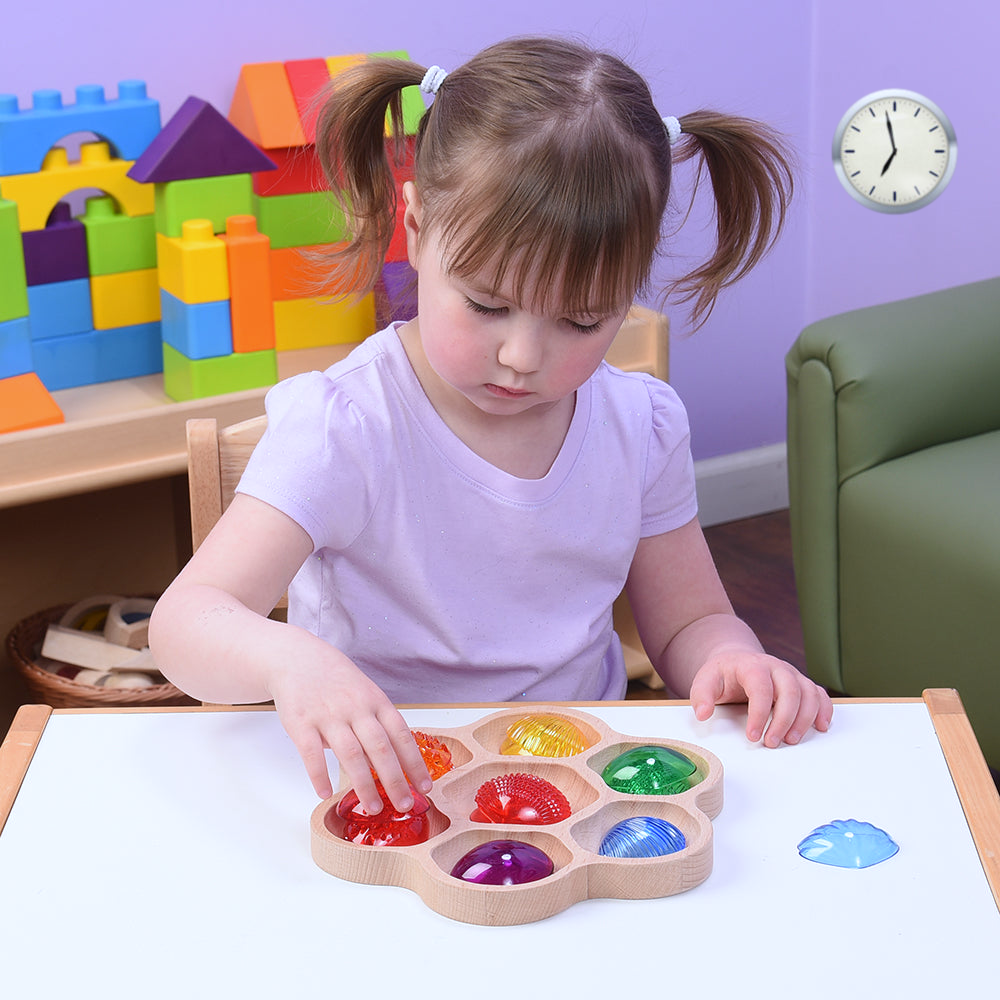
6:58
